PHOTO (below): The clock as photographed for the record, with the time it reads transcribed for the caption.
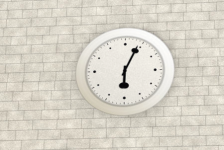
6:04
